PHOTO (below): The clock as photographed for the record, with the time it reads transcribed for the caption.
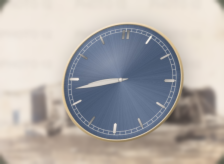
8:43
